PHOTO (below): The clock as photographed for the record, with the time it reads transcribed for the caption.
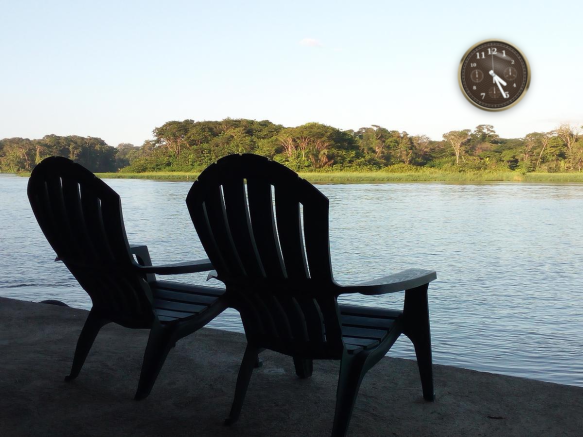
4:26
